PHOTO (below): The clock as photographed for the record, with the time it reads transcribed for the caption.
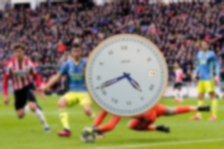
4:42
